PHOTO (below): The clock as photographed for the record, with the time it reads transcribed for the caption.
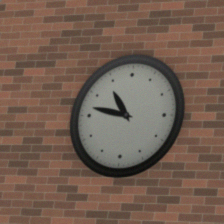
10:47
